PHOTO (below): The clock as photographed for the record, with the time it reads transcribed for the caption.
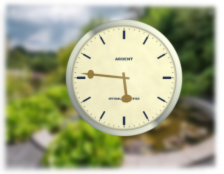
5:46
